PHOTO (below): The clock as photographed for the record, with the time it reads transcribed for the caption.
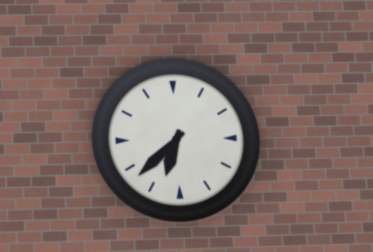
6:38
